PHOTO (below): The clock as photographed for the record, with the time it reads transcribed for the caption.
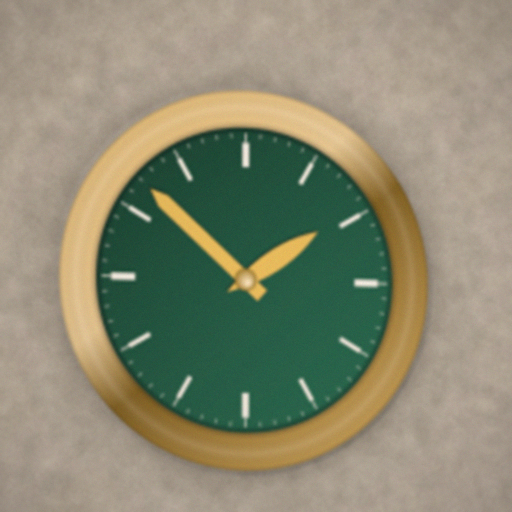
1:52
